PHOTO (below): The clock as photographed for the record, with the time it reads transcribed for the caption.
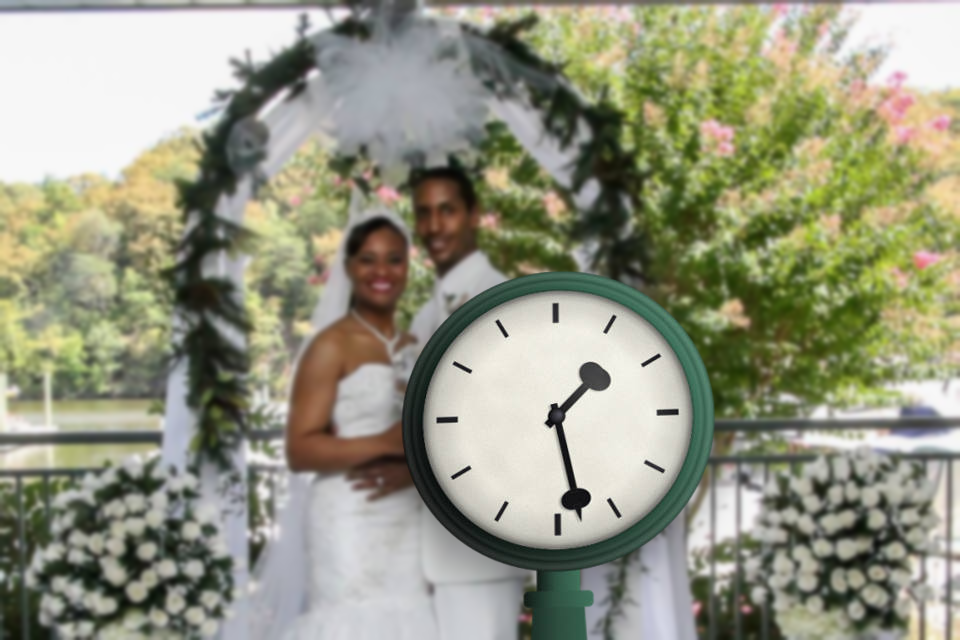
1:28
